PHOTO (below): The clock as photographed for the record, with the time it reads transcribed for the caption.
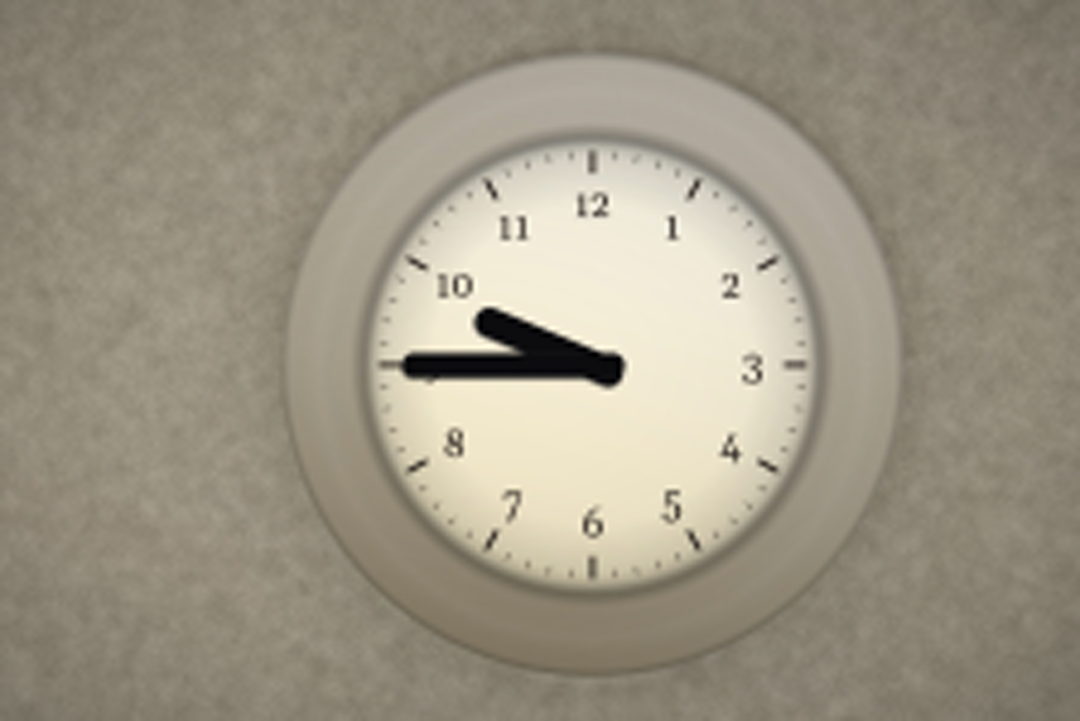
9:45
